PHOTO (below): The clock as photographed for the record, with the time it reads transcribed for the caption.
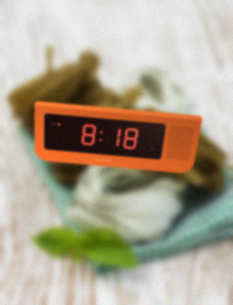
8:18
